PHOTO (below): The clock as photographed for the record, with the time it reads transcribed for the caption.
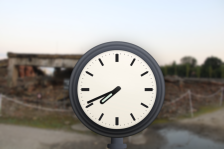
7:41
